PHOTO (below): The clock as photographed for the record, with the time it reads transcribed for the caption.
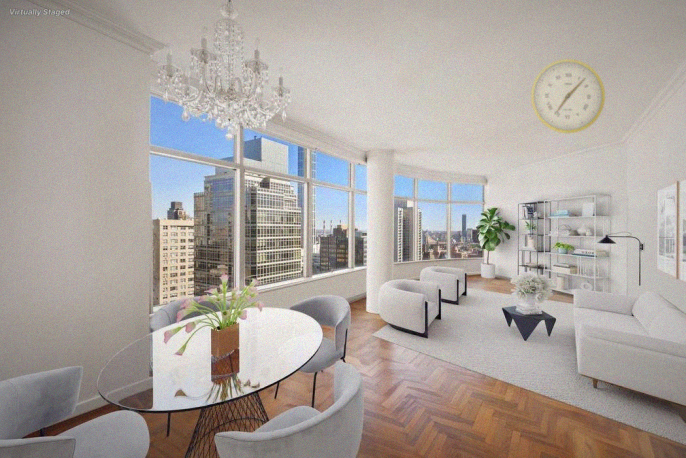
7:07
